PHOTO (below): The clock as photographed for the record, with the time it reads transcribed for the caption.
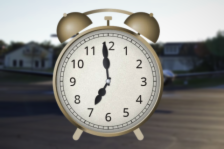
6:59
